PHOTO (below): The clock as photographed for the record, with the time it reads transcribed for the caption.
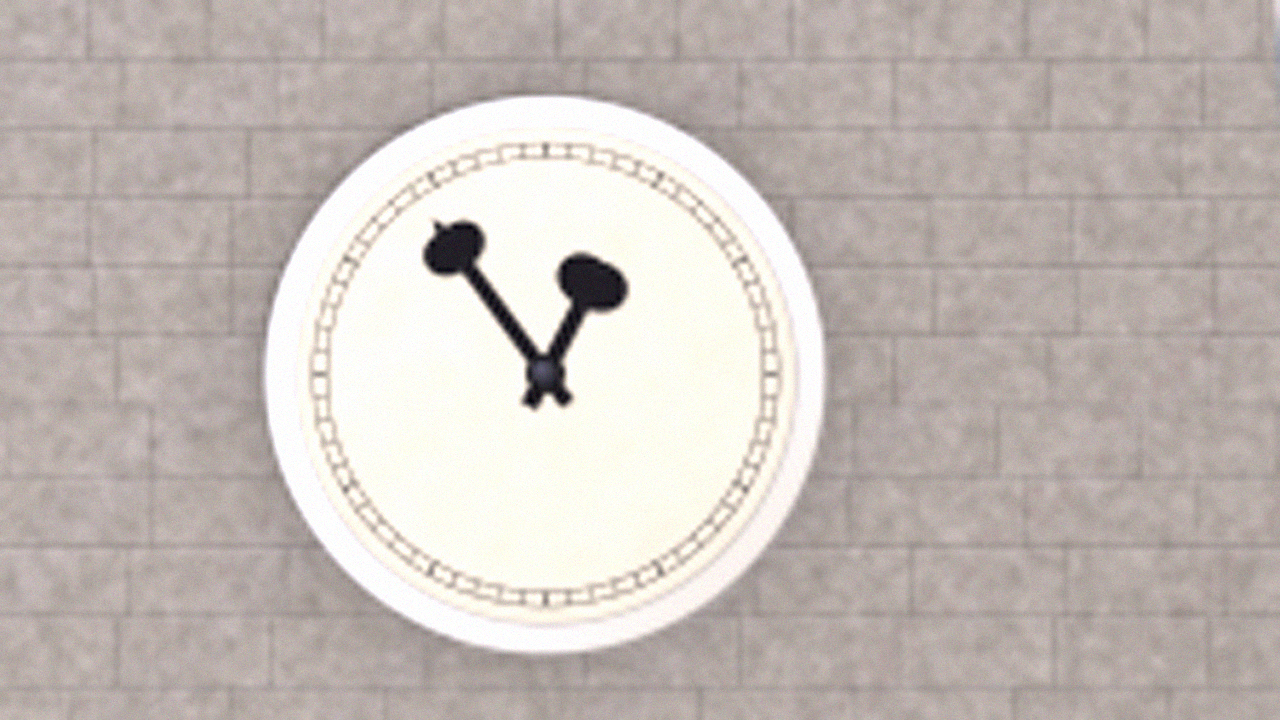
12:54
